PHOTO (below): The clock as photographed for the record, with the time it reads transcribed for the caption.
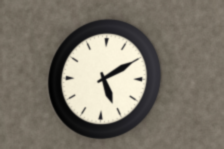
5:10
